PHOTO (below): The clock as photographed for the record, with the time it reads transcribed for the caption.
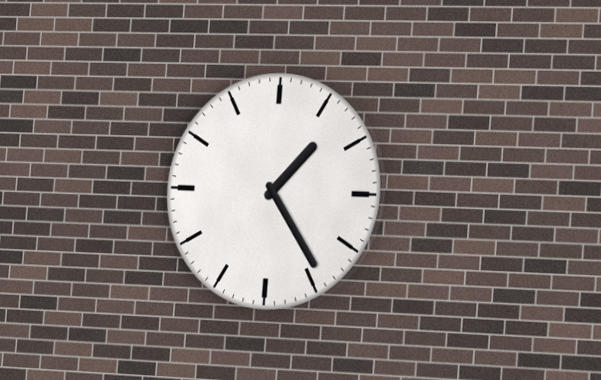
1:24
